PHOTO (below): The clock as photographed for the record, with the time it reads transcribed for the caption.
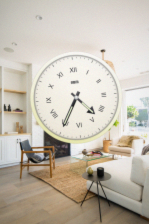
4:35
